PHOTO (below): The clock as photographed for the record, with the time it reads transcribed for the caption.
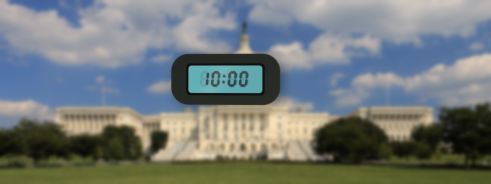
10:00
